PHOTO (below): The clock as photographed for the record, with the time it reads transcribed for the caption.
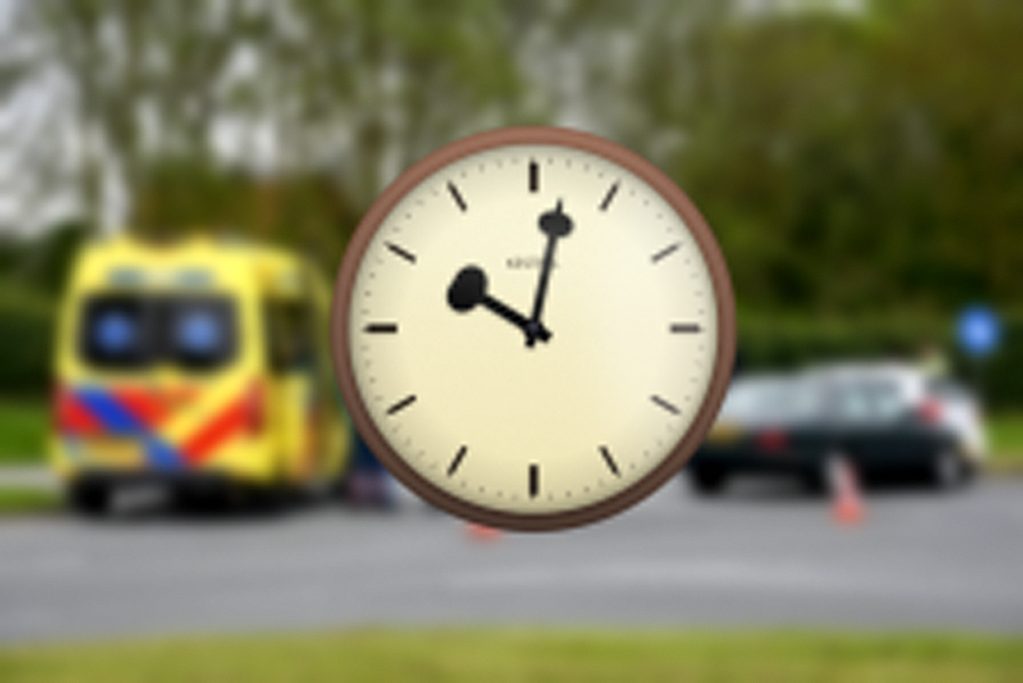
10:02
